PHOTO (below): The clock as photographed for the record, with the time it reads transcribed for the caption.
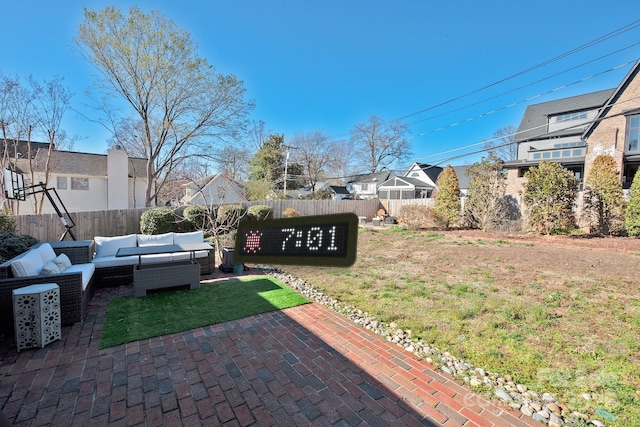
7:01
